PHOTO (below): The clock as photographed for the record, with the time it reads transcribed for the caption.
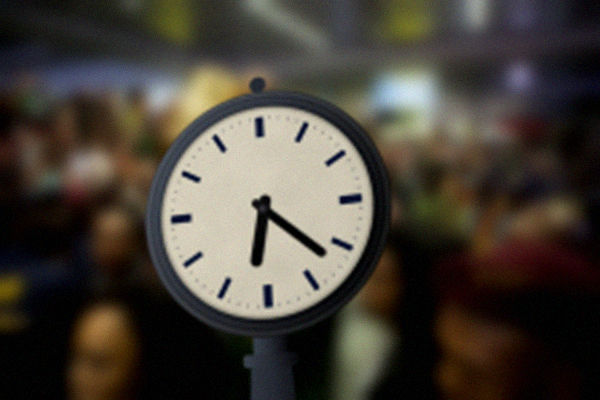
6:22
